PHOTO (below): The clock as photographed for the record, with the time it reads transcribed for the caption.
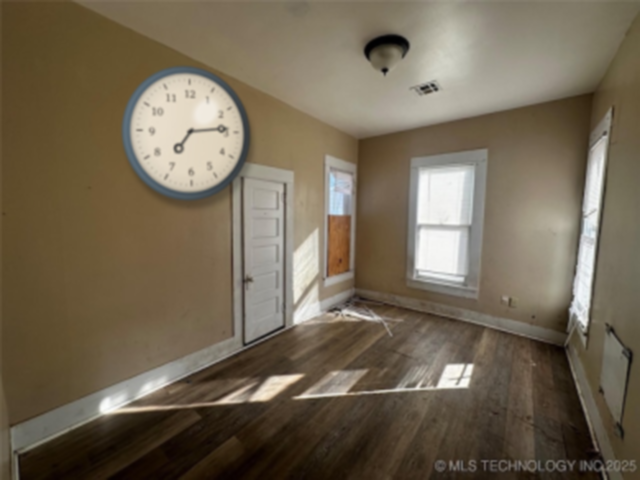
7:14
